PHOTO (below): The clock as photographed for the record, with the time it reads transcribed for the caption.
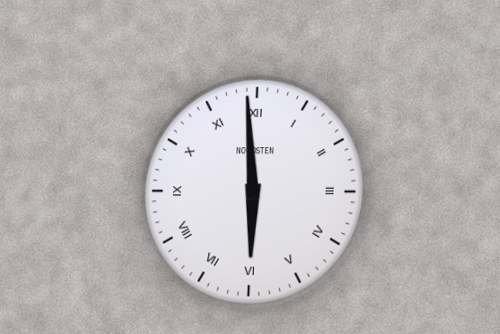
5:59
